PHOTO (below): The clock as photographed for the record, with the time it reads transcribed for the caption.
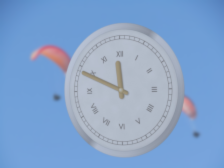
11:49
